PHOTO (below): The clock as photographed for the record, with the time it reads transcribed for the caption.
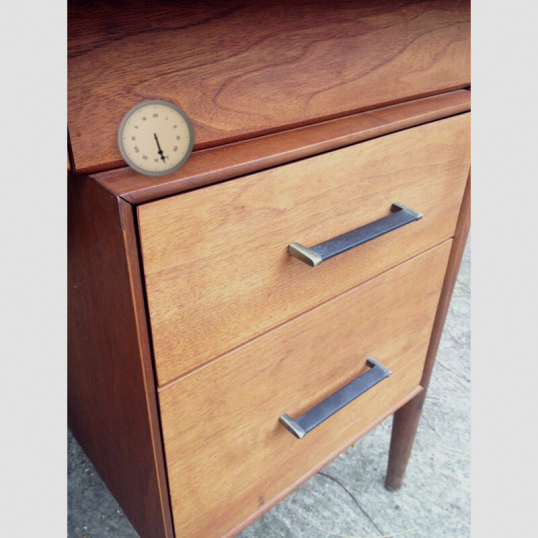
5:27
